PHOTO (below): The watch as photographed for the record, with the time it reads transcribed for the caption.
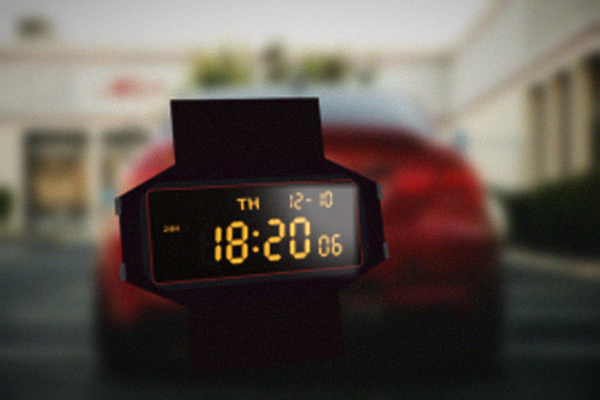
18:20:06
